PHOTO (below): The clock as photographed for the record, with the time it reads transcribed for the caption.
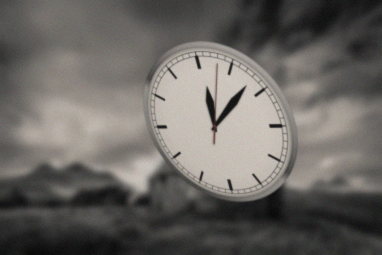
12:08:03
